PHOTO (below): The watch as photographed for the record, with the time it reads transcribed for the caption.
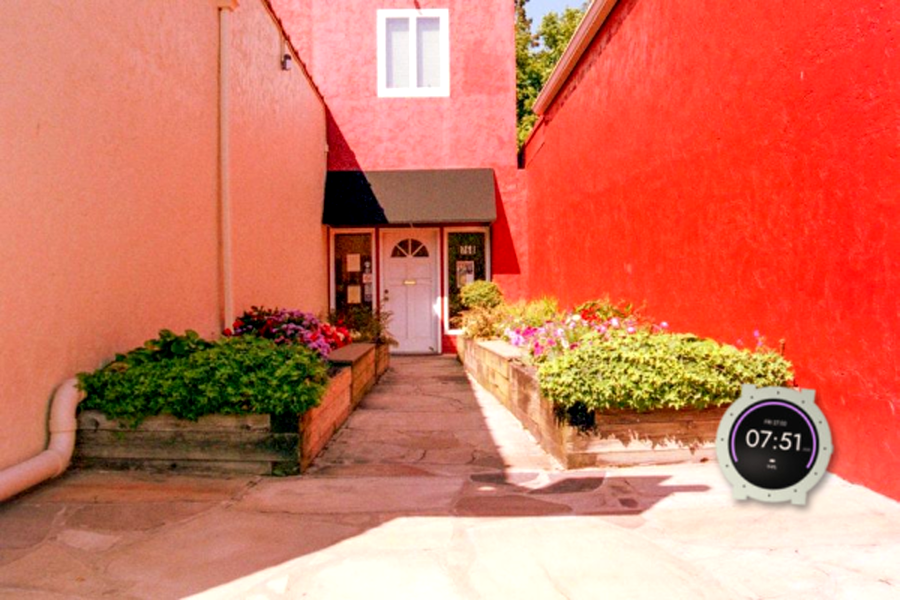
7:51
